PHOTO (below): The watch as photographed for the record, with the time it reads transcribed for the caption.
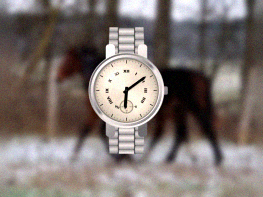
6:09
